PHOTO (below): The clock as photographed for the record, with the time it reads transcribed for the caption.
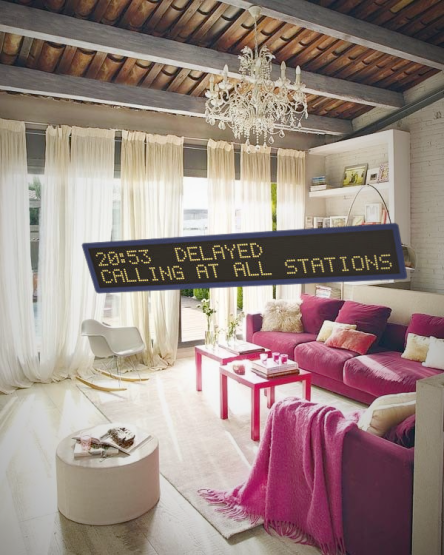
20:53
